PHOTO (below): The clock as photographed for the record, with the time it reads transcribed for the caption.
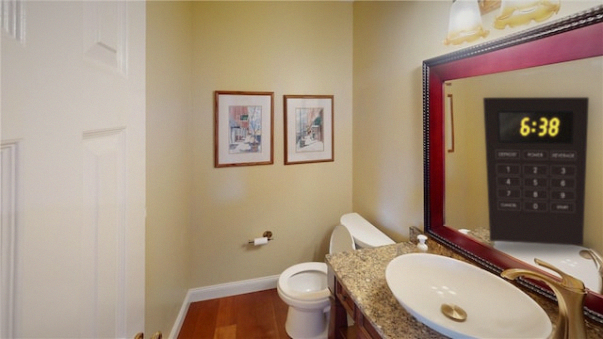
6:38
